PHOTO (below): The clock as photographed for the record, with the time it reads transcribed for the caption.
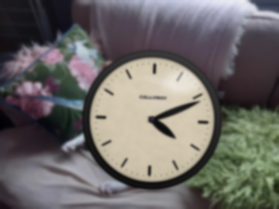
4:11
